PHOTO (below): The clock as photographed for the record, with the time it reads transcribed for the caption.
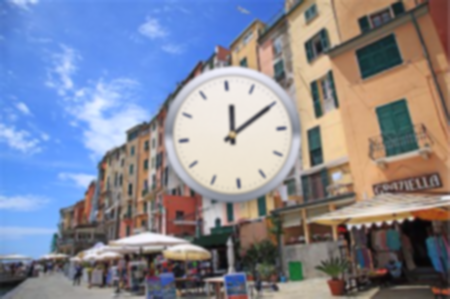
12:10
